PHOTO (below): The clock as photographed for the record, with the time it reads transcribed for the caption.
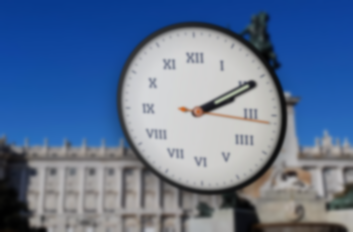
2:10:16
